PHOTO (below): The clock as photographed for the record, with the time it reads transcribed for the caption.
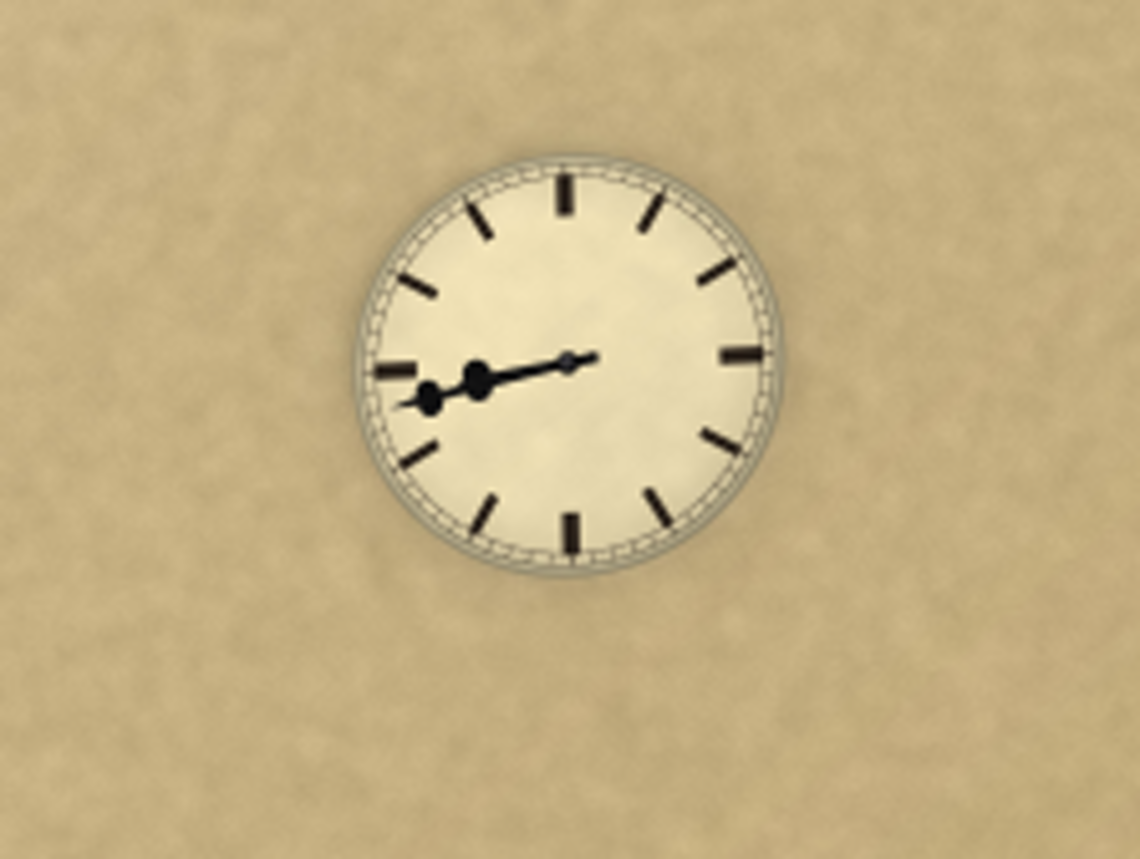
8:43
